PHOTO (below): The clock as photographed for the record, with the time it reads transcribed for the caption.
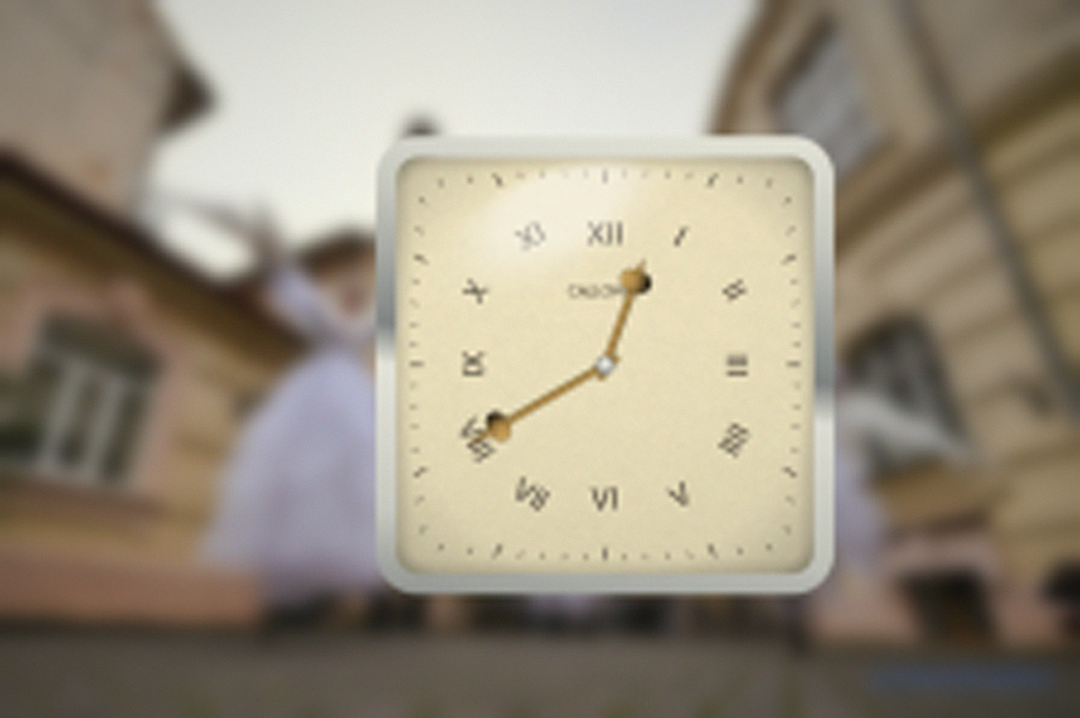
12:40
